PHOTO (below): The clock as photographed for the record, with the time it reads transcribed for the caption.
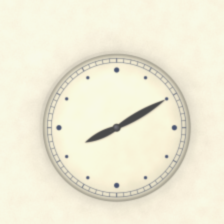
8:10
